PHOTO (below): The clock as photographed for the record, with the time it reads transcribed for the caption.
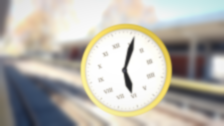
6:06
